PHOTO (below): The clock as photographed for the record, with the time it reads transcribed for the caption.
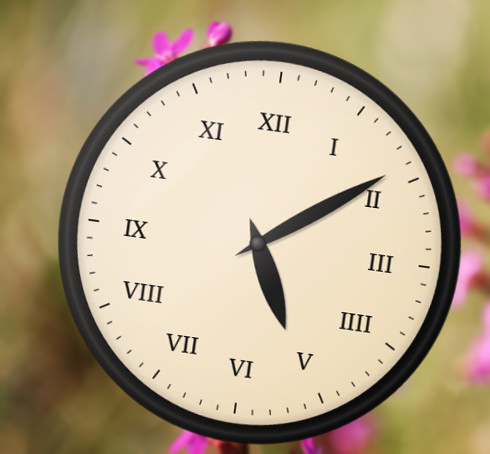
5:09
